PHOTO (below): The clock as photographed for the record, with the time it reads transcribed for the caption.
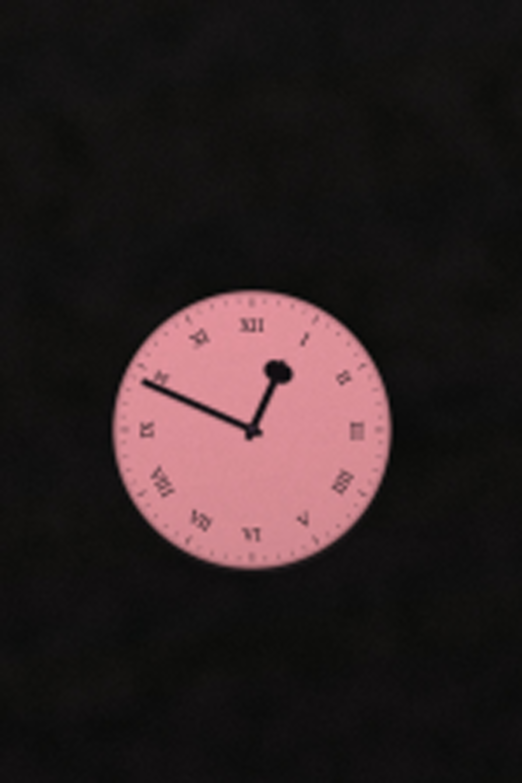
12:49
